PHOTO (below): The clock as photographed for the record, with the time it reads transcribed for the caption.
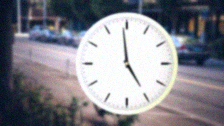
4:59
